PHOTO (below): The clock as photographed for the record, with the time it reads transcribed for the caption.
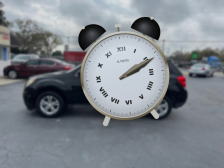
2:11
